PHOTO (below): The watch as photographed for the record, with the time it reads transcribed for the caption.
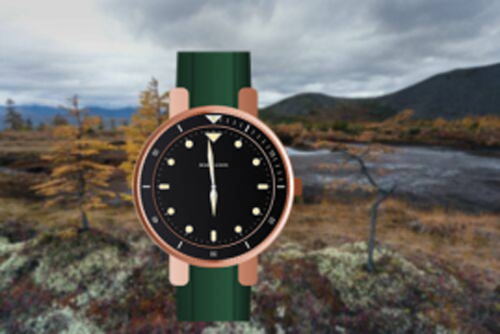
5:59
